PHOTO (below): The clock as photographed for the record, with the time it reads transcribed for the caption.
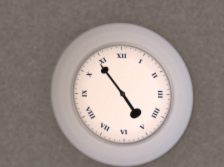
4:54
